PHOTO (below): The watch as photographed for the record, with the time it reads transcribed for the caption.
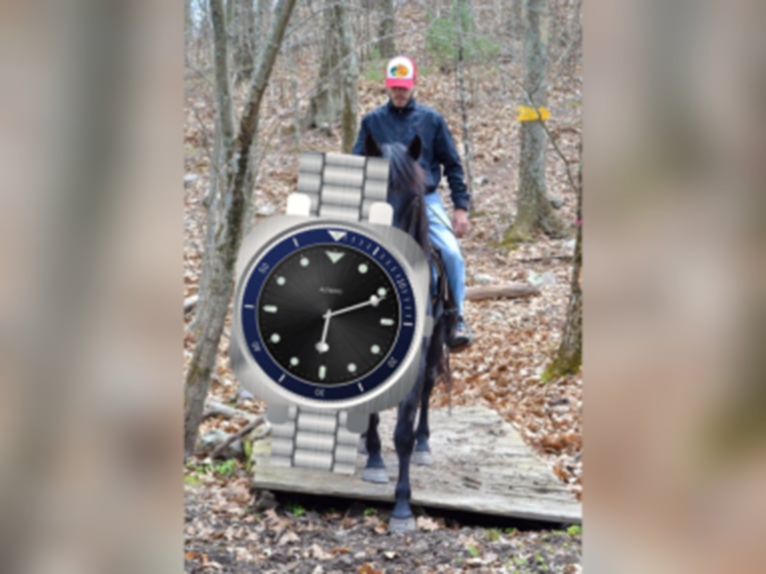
6:11
